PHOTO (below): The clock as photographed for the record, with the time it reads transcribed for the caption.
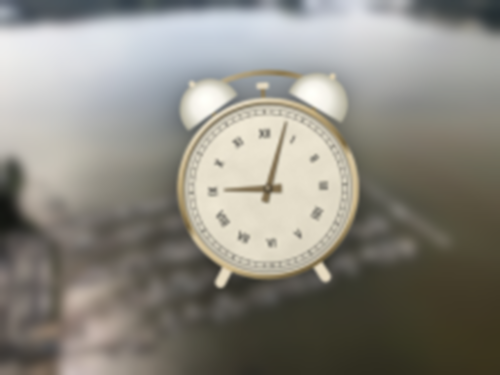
9:03
